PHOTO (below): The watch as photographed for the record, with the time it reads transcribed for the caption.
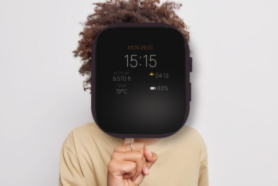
15:15
